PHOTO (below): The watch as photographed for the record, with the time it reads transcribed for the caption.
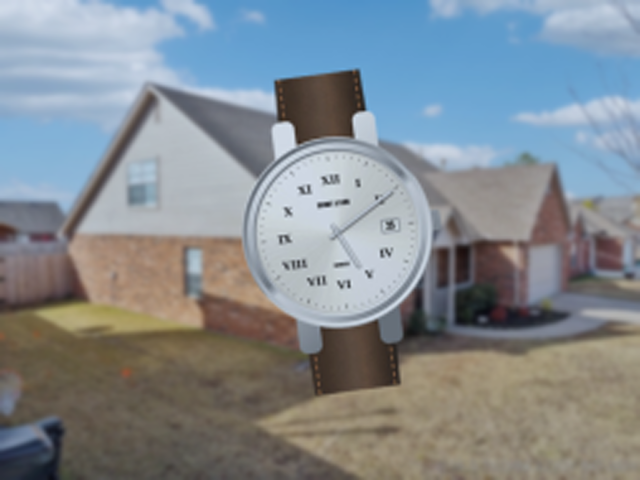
5:10
